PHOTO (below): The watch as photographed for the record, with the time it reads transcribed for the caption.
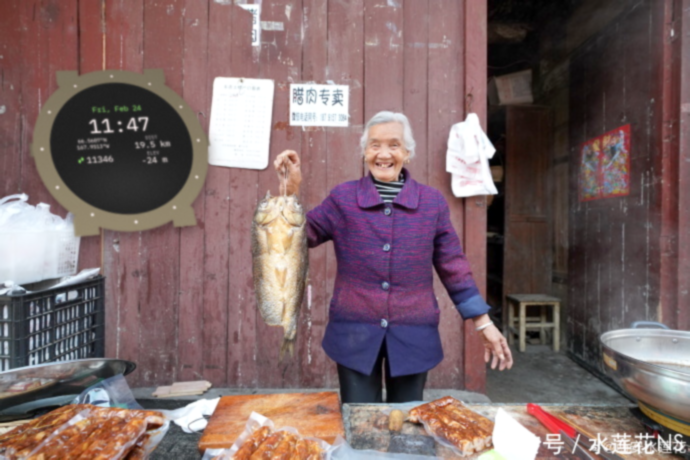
11:47
